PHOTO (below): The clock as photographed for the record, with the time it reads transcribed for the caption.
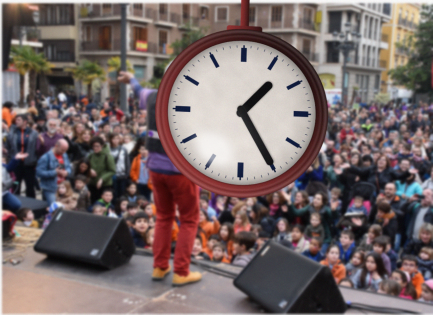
1:25
